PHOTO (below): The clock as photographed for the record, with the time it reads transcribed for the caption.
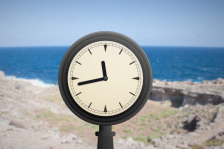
11:43
